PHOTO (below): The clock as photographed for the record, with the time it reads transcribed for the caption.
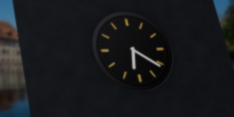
6:21
